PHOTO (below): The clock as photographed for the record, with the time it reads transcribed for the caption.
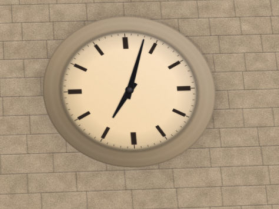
7:03
